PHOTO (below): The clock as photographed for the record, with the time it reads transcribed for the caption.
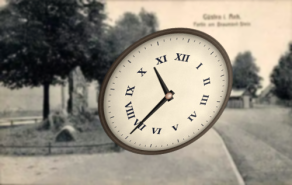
10:35
